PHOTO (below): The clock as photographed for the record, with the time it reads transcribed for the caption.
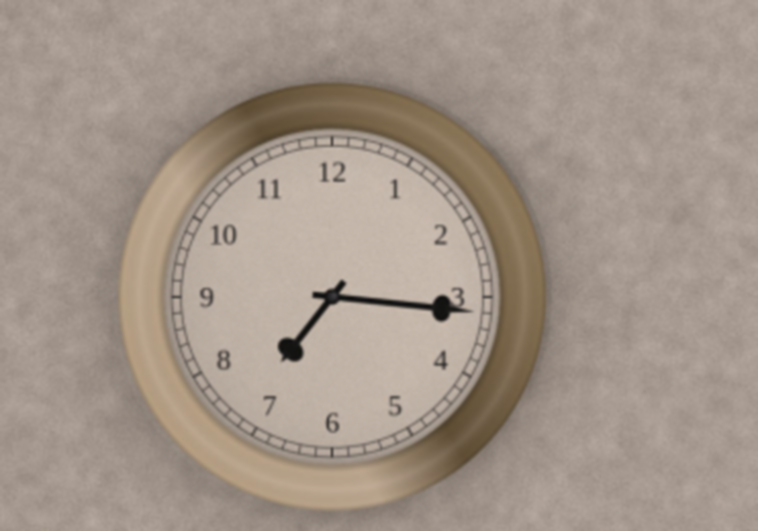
7:16
